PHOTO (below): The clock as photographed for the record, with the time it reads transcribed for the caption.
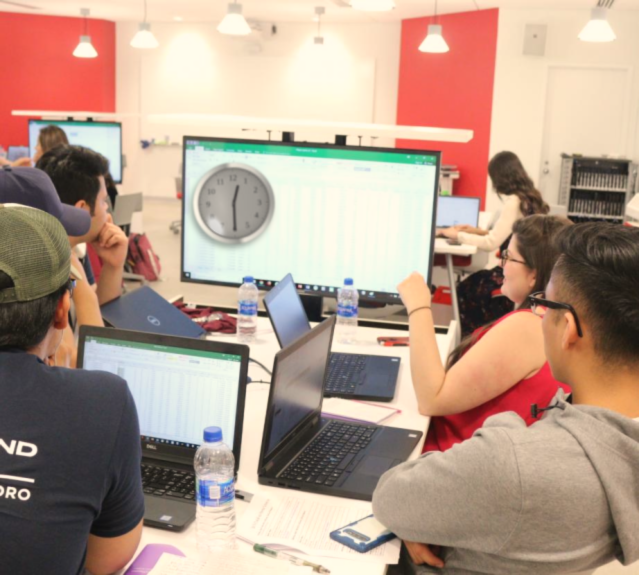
12:30
